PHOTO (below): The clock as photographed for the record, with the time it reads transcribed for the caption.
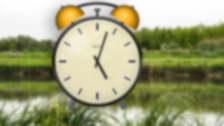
5:03
